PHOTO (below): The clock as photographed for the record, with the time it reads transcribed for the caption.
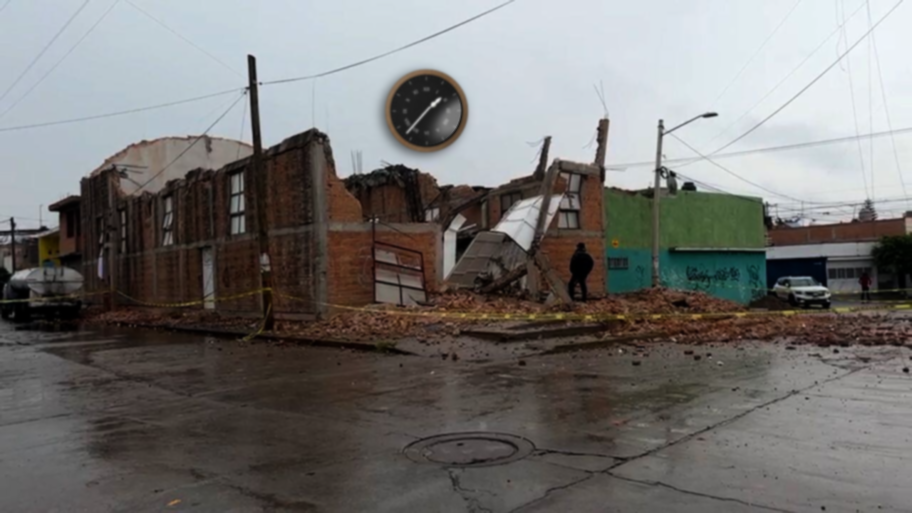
1:37
